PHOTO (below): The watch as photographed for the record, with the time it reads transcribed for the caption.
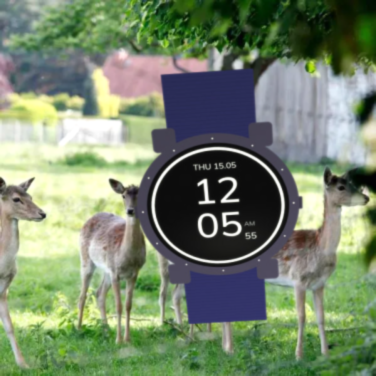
12:05:55
